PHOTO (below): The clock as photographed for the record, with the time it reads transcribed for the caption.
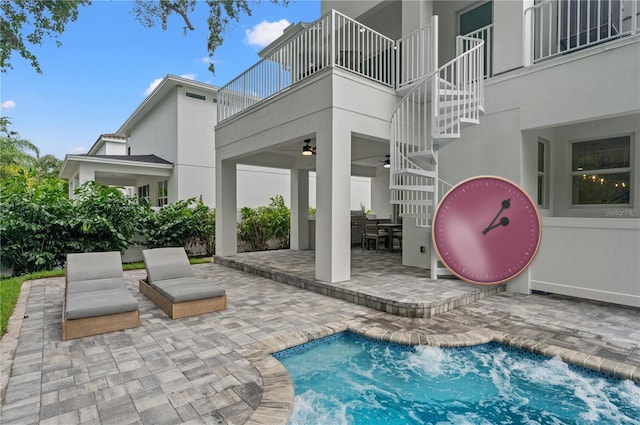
2:06
